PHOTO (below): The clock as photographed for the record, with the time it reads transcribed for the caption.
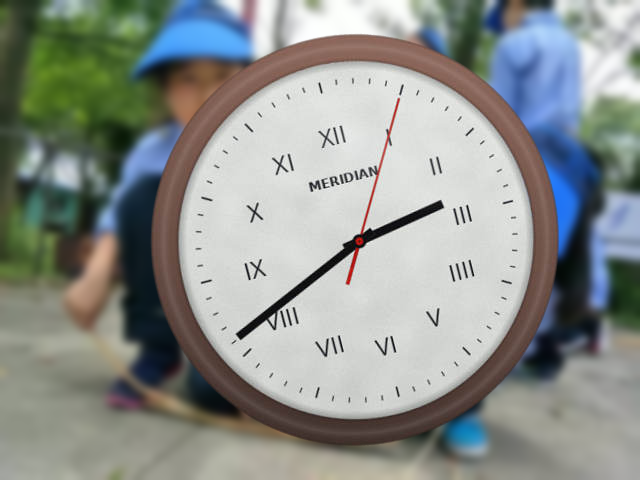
2:41:05
